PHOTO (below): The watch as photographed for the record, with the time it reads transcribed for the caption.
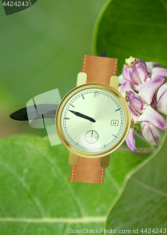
9:48
